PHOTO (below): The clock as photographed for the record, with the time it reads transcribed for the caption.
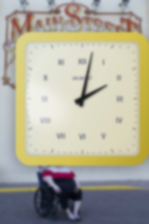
2:02
